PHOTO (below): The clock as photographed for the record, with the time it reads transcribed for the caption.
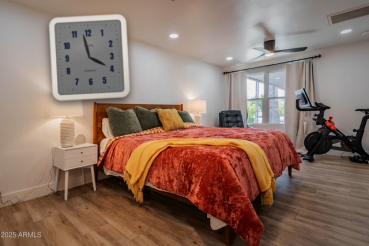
3:58
